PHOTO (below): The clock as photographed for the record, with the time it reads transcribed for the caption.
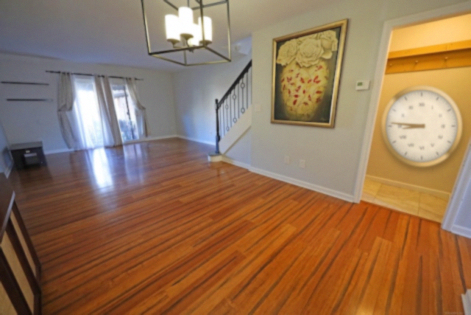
8:46
